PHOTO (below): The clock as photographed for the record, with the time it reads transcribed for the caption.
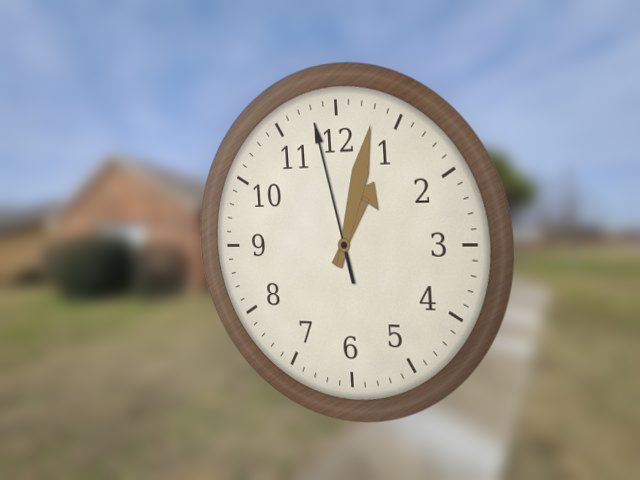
1:02:58
